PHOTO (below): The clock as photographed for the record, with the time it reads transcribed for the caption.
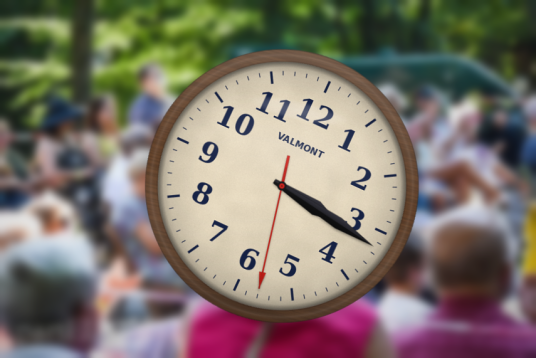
3:16:28
